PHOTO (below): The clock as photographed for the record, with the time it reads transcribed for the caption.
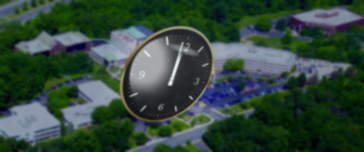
11:59
